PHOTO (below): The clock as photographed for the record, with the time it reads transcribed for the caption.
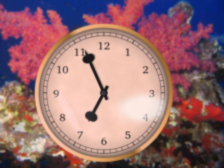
6:56
